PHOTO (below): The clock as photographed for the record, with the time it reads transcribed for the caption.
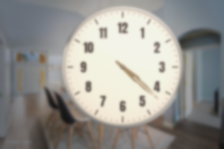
4:22
